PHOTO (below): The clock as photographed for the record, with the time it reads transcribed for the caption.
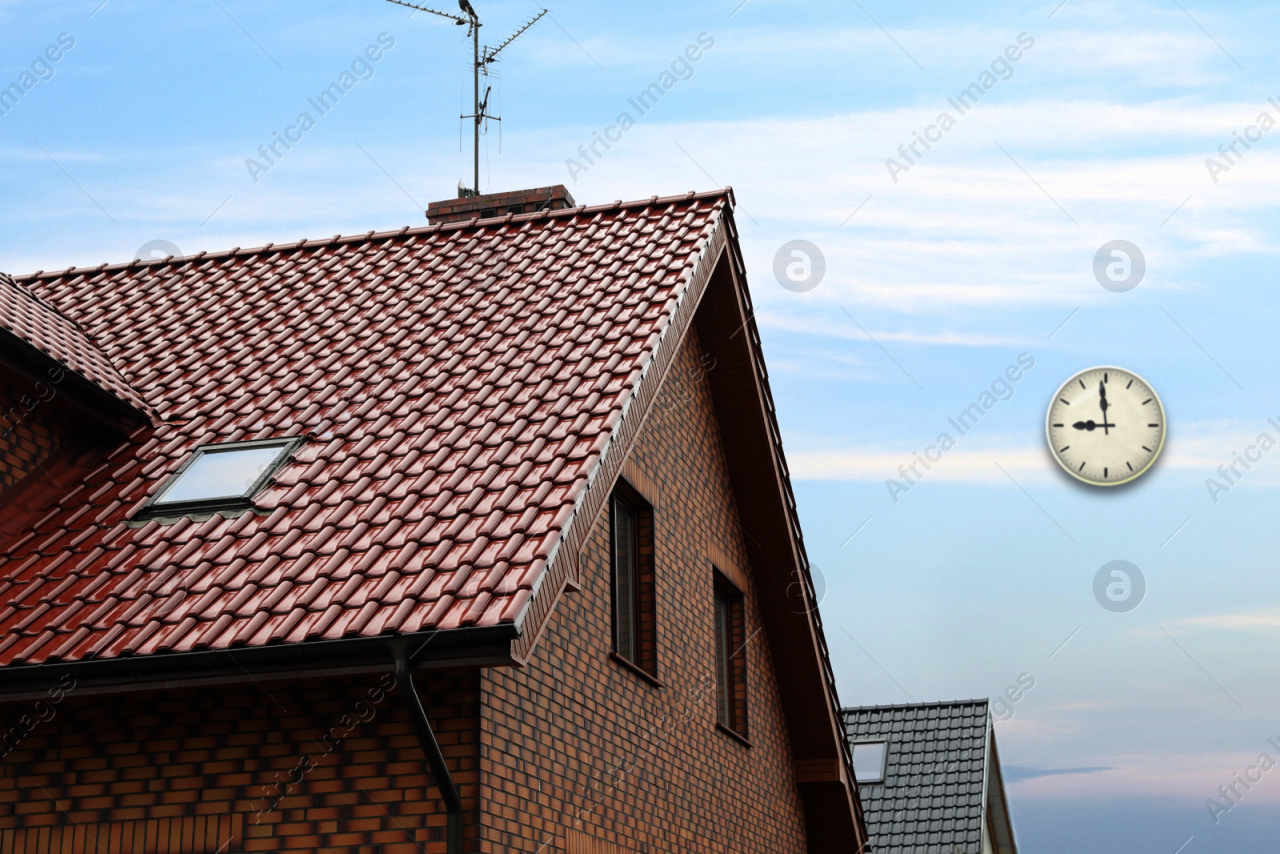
8:59
